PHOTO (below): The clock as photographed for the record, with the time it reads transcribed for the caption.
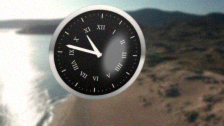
10:47
